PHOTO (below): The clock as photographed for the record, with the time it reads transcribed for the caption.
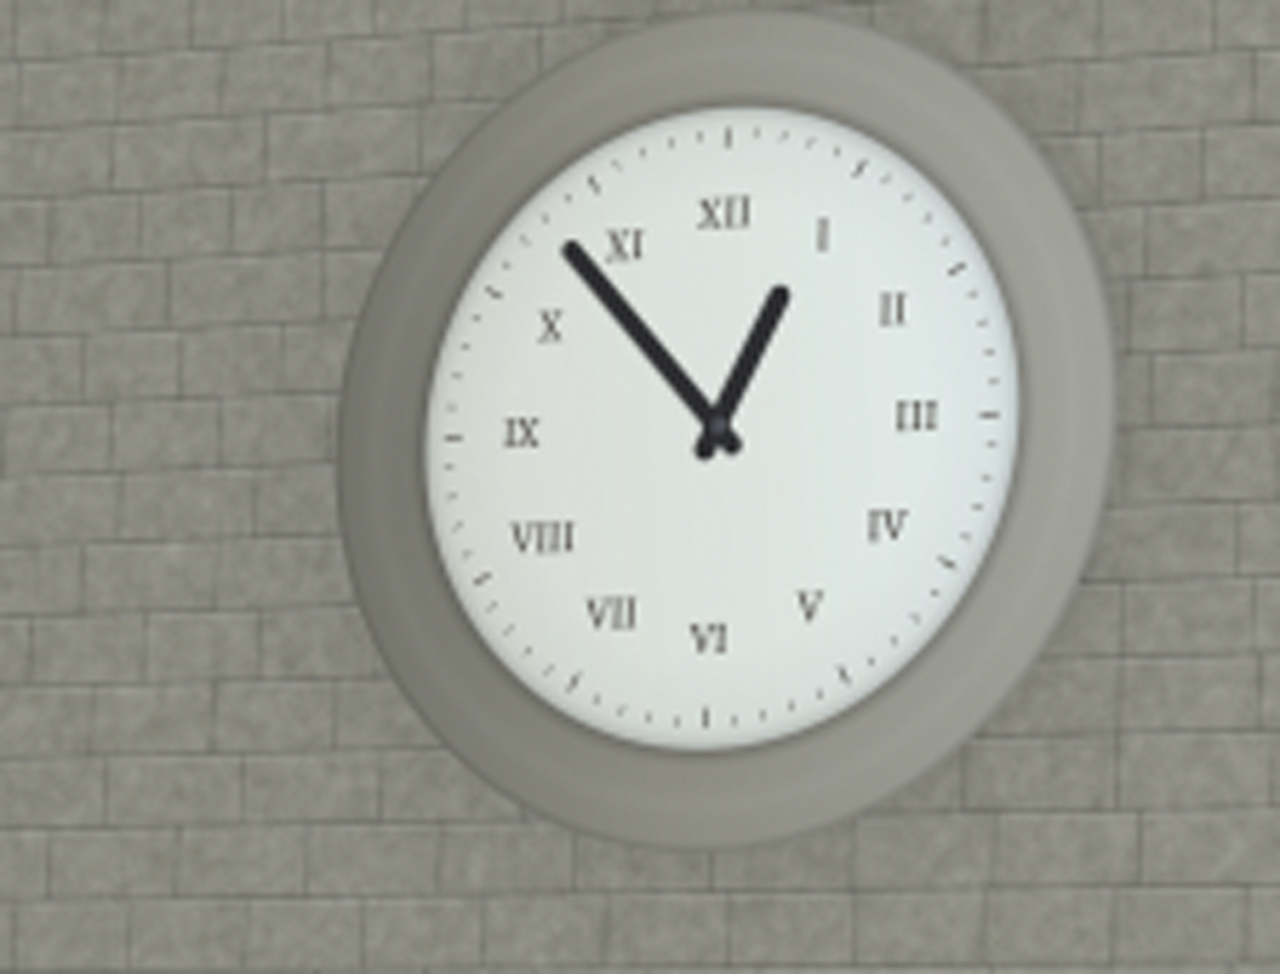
12:53
